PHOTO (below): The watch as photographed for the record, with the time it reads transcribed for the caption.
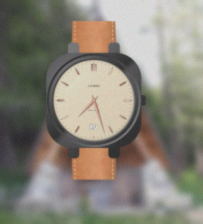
7:27
